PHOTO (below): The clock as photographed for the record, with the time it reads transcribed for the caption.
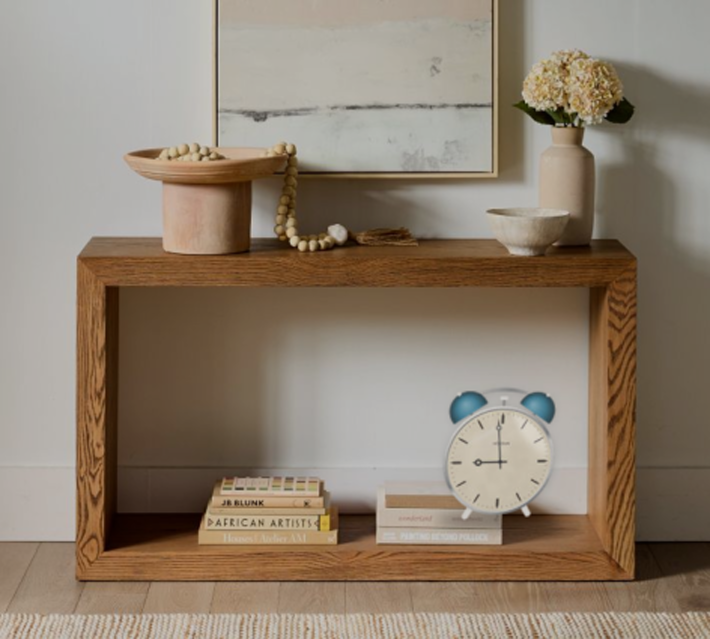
8:59
